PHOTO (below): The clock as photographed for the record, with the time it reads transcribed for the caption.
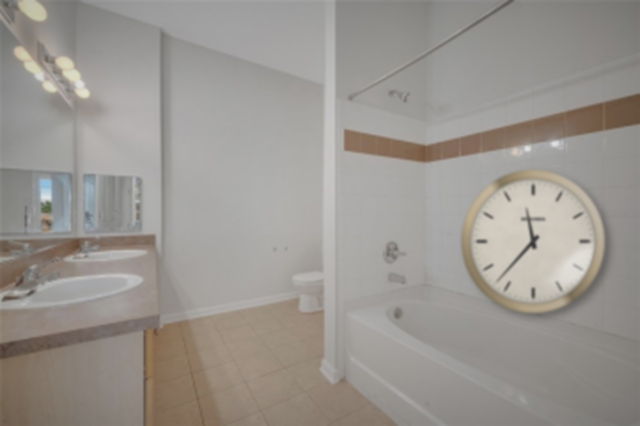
11:37
